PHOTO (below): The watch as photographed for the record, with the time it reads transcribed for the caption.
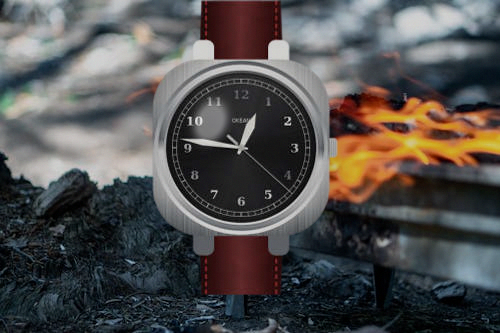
12:46:22
